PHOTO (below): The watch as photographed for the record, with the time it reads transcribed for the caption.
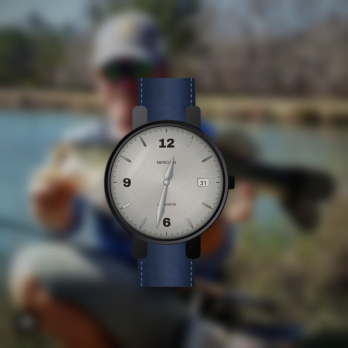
12:32
